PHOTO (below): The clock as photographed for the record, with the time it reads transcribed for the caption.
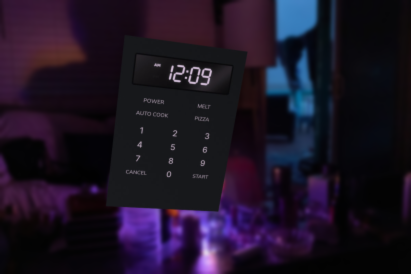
12:09
